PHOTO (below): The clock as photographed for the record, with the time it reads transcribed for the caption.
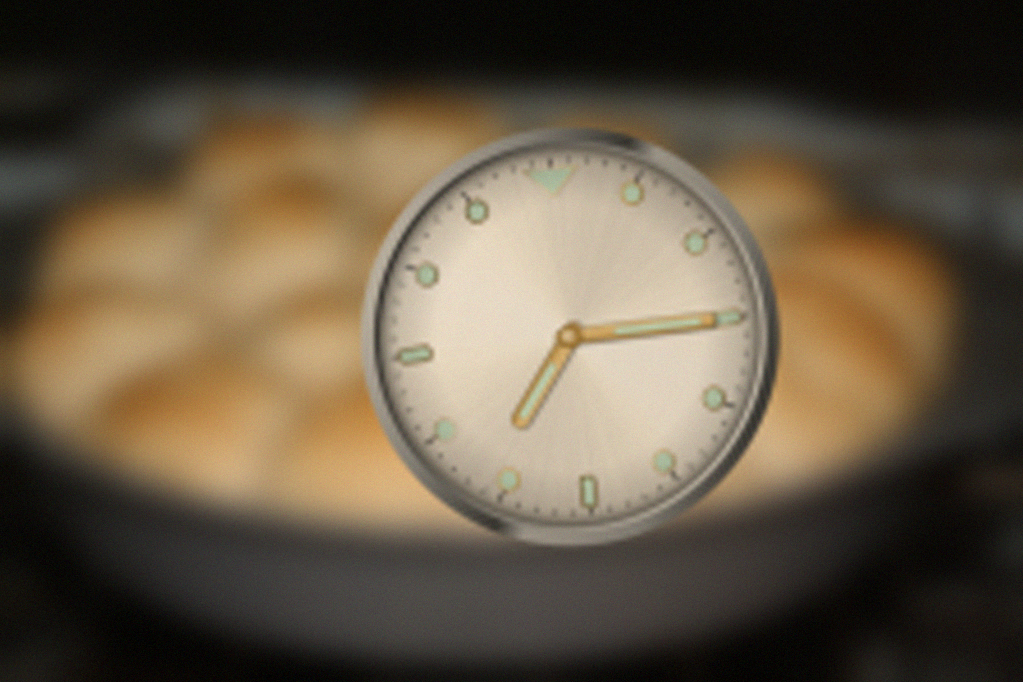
7:15
